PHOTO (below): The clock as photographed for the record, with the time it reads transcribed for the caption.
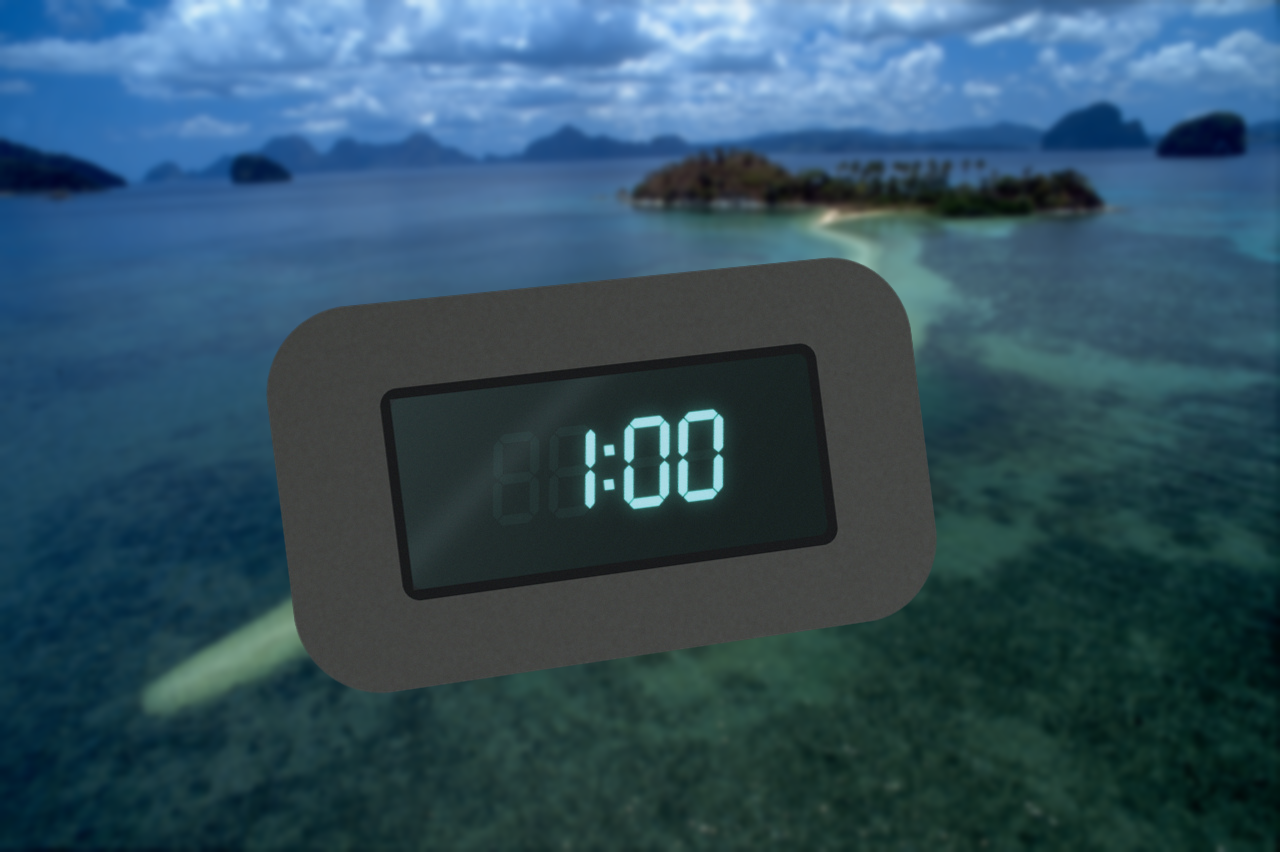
1:00
